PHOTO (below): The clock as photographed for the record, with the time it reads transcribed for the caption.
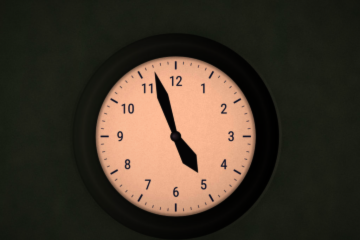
4:57
